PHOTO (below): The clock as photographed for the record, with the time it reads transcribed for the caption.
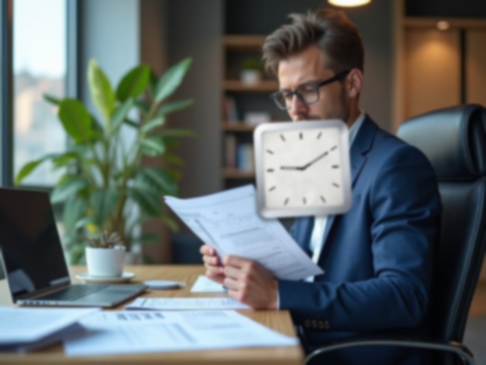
9:10
